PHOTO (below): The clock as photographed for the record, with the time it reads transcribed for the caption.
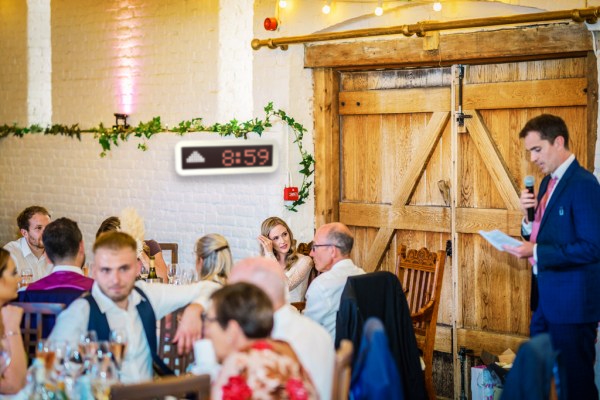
8:59
